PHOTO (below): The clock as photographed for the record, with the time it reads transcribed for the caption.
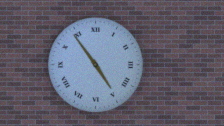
4:54
